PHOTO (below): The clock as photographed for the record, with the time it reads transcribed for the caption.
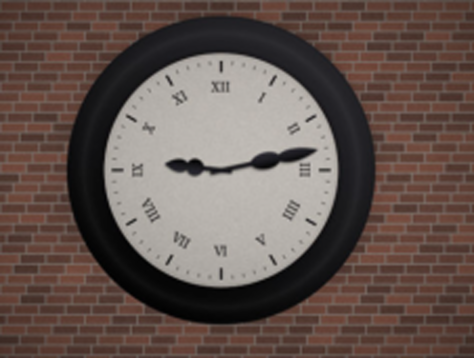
9:13
